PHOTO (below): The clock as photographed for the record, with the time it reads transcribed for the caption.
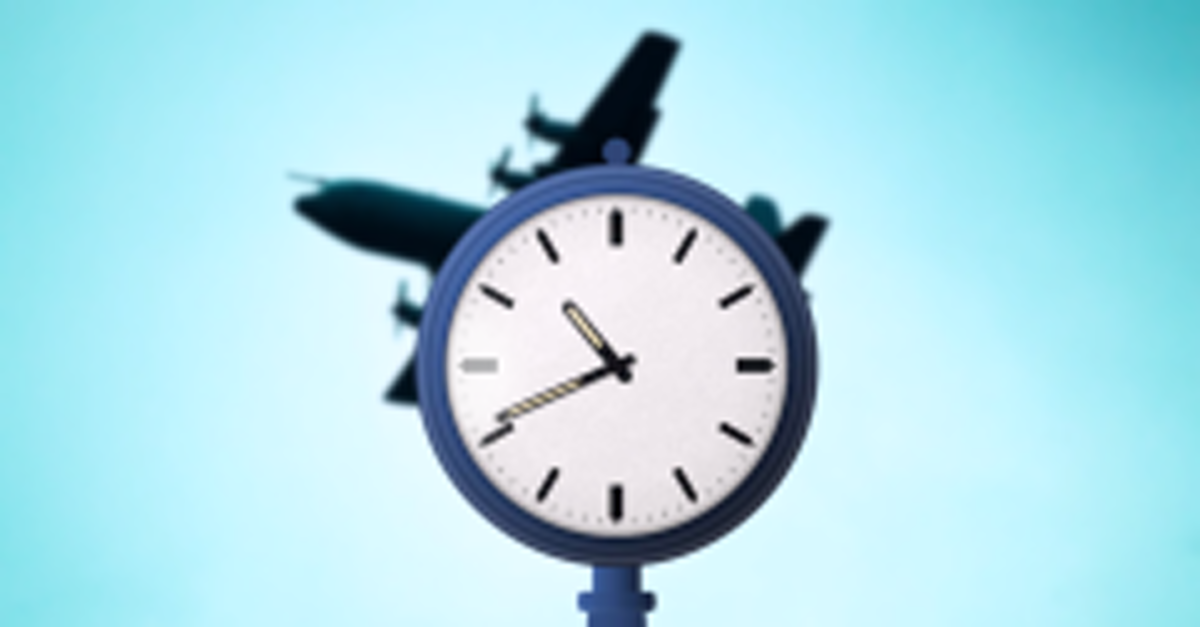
10:41
